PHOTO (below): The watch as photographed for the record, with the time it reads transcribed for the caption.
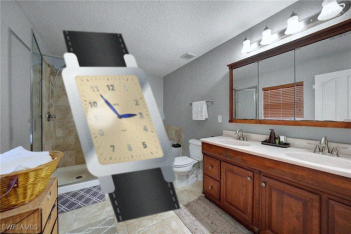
2:55
